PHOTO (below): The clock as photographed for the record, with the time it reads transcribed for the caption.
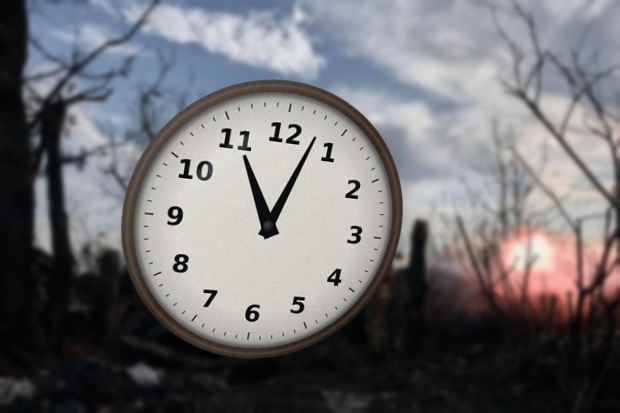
11:03
